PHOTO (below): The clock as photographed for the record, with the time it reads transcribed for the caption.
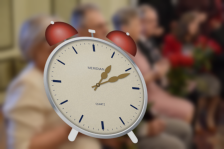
1:11
